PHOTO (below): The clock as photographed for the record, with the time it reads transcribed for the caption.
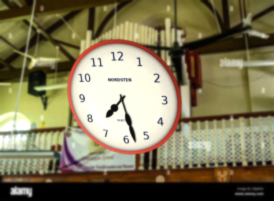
7:28
